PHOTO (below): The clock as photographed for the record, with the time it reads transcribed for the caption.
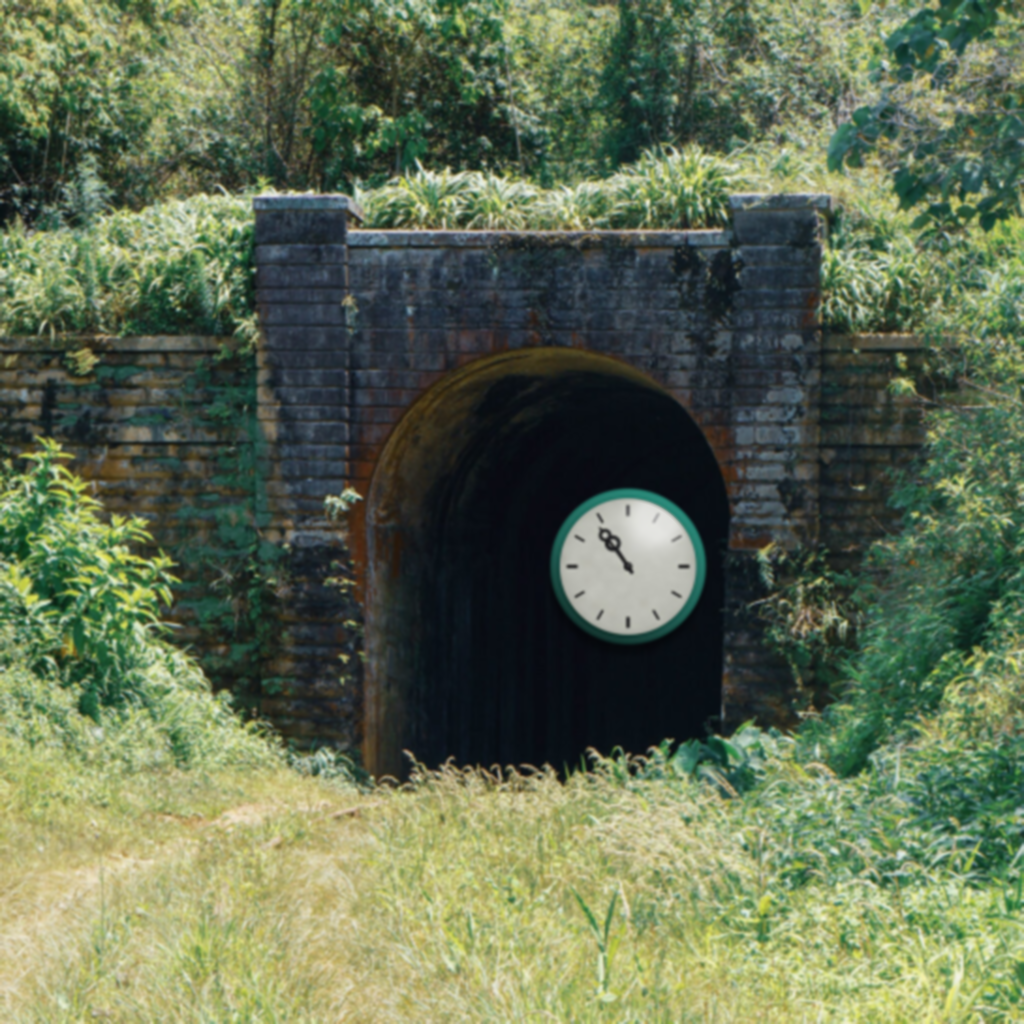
10:54
